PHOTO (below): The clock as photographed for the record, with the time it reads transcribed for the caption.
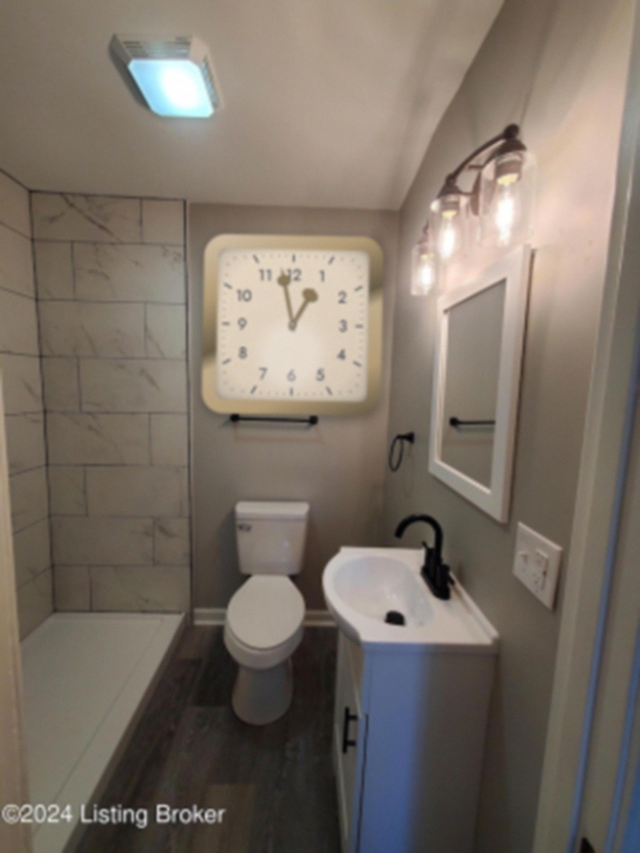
12:58
